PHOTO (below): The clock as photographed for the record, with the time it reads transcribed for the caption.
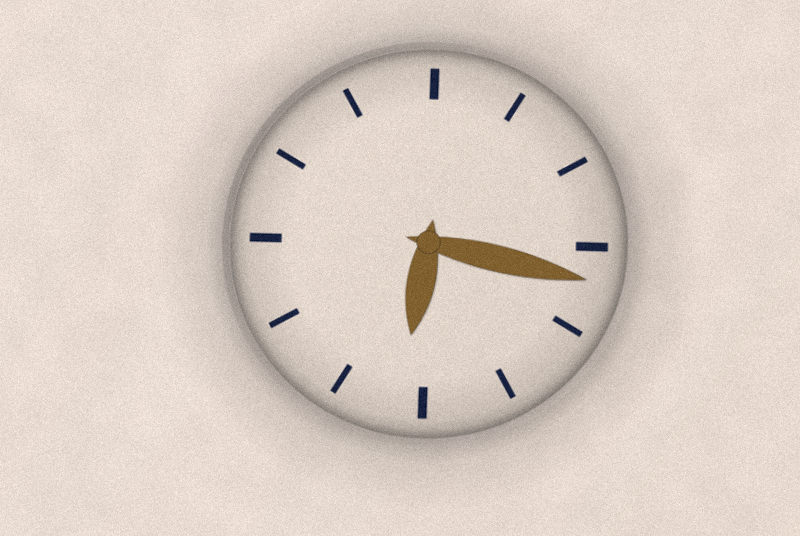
6:17
